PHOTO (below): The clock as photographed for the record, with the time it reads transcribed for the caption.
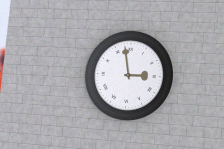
2:58
